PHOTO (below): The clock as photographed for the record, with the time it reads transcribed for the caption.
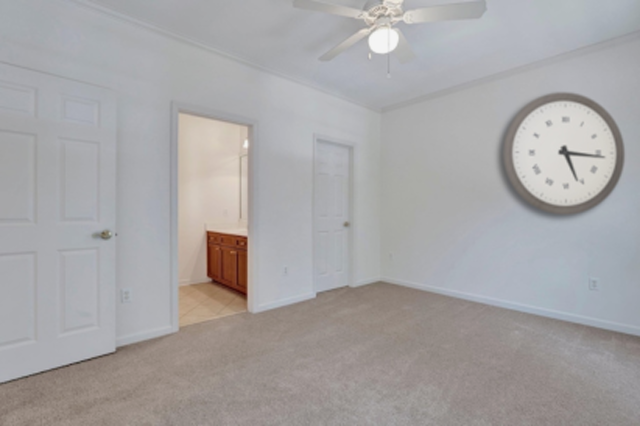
5:16
